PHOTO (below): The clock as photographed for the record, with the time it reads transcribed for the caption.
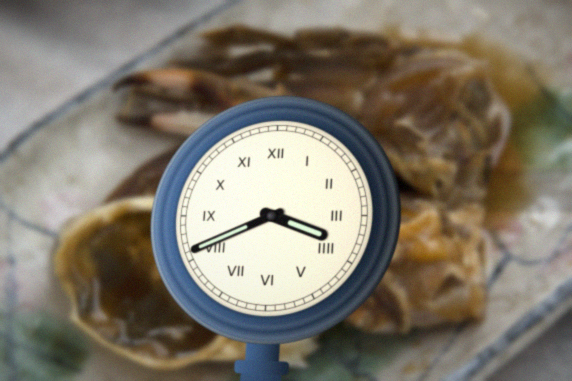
3:41
